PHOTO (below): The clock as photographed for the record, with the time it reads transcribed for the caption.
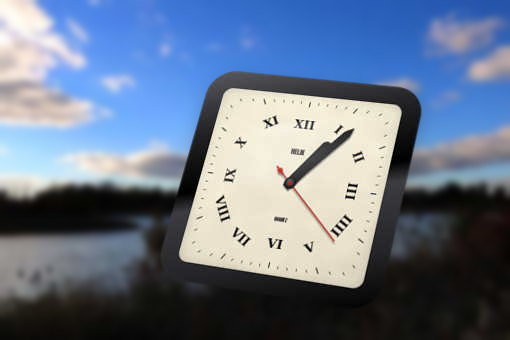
1:06:22
